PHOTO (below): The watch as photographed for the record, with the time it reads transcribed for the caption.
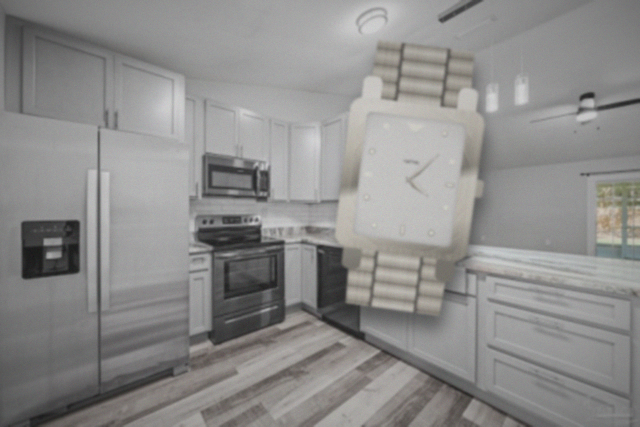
4:07
